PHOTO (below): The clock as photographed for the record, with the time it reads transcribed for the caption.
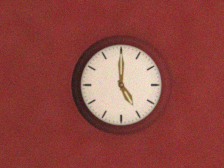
5:00
